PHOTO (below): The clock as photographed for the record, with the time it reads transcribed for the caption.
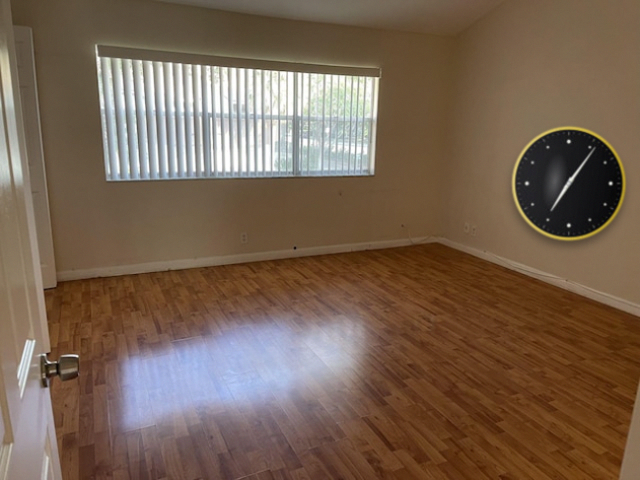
7:06
